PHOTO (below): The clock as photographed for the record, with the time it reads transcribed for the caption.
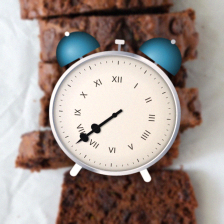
7:38
